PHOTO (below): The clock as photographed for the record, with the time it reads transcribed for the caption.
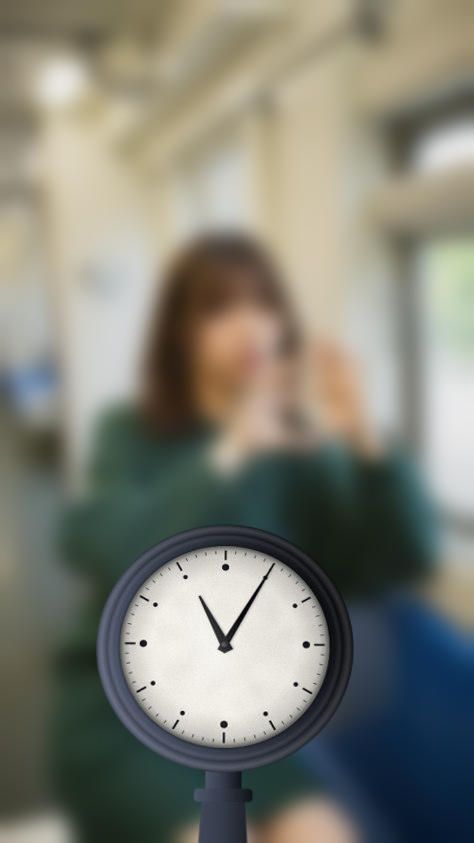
11:05
